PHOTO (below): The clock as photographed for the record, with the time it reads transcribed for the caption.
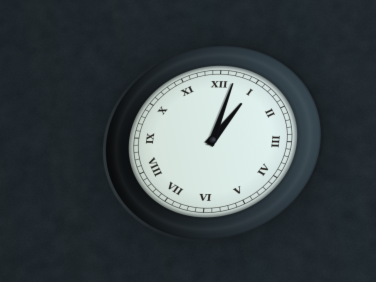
1:02
